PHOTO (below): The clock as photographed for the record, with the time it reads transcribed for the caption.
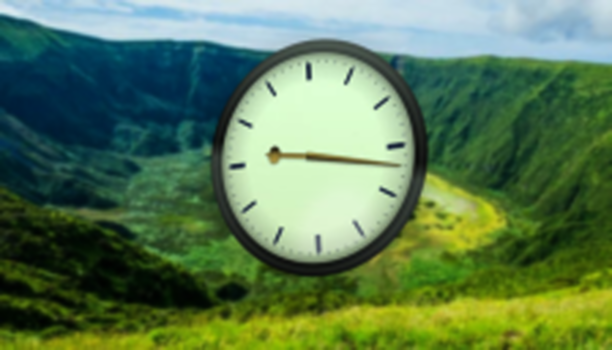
9:17
